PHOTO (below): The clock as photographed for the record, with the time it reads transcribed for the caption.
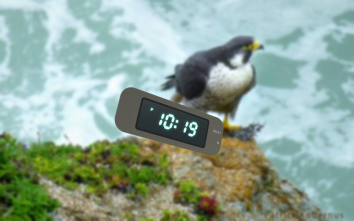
10:19
